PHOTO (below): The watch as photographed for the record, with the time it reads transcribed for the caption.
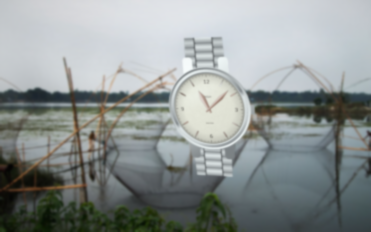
11:08
